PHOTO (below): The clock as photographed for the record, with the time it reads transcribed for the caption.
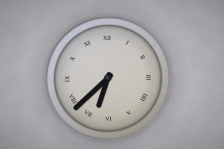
6:38
